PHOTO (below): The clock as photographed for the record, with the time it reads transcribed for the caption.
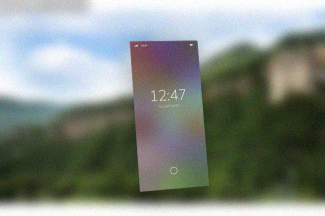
12:47
